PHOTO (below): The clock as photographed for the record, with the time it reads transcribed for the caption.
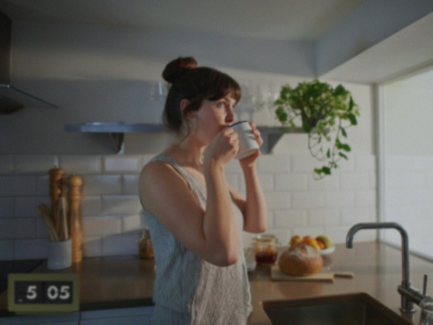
5:05
